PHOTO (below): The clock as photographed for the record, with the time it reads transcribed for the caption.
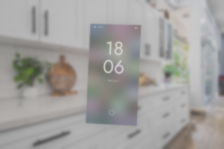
18:06
